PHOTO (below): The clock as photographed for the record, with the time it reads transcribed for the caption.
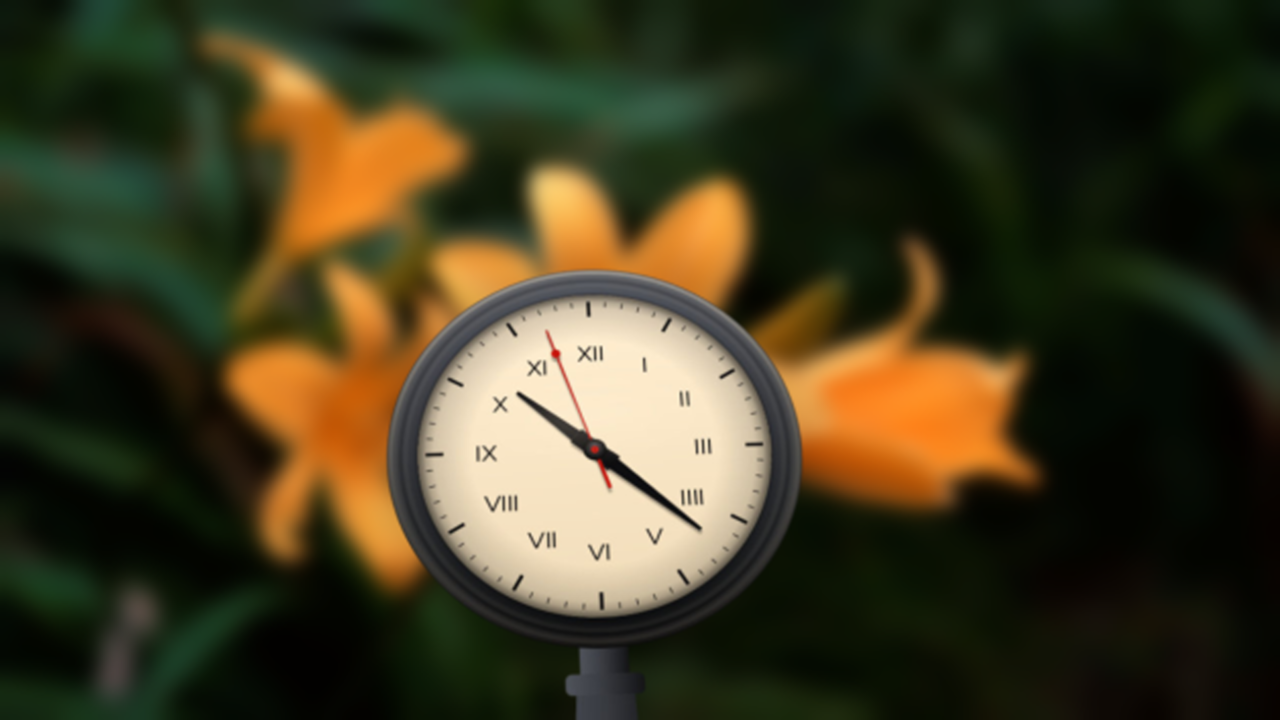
10:21:57
